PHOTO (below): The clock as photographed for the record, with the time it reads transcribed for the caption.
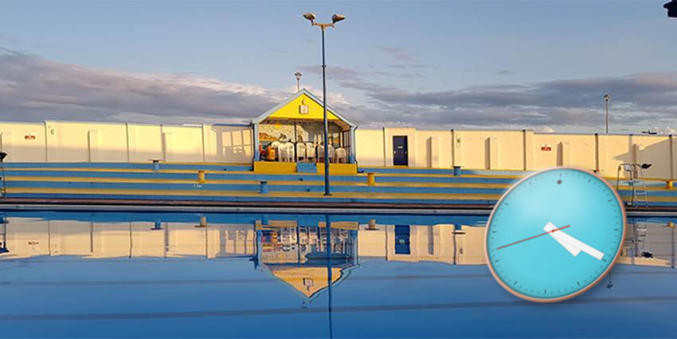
4:19:42
